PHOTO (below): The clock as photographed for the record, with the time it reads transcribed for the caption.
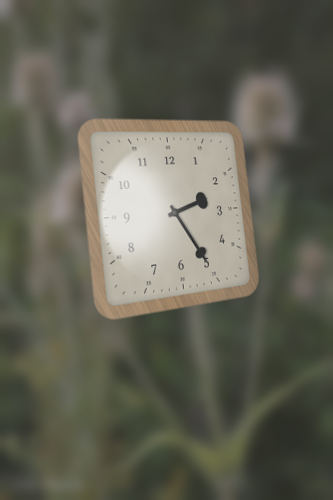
2:25
